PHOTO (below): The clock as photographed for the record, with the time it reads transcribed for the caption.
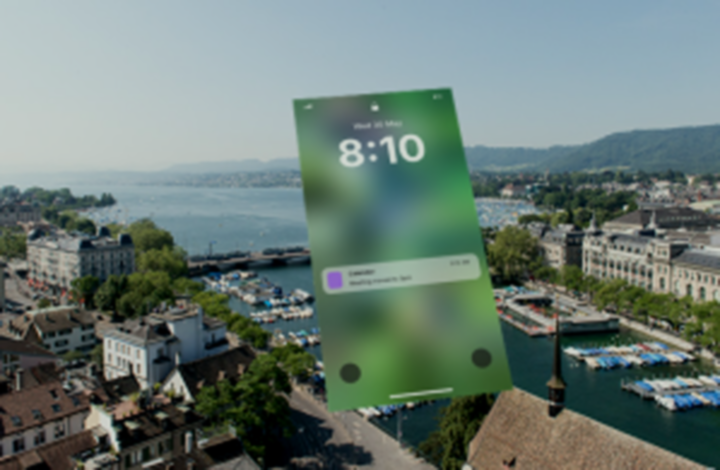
8:10
